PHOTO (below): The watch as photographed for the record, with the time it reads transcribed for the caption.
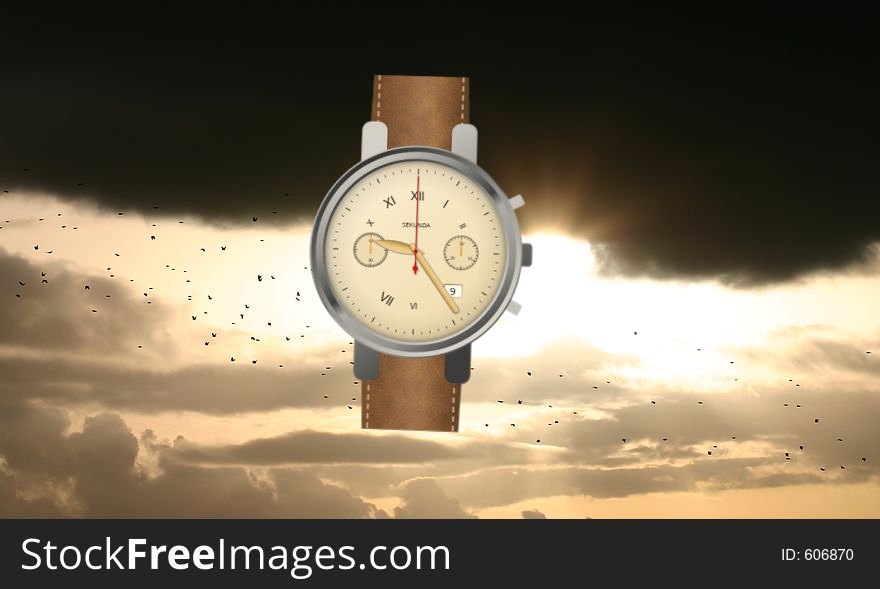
9:24
